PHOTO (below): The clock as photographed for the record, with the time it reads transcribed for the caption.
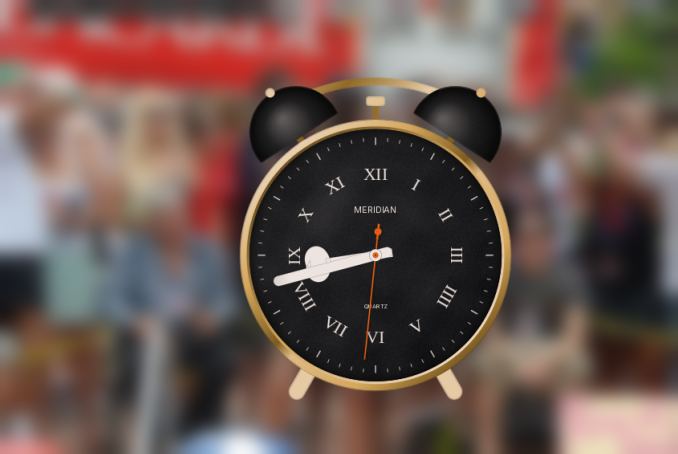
8:42:31
